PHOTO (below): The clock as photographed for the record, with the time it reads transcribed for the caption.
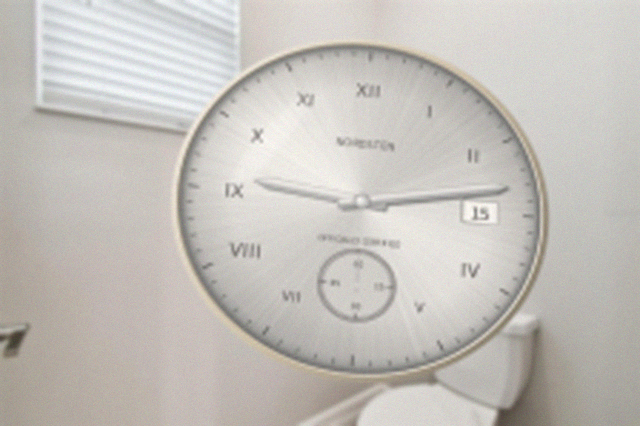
9:13
